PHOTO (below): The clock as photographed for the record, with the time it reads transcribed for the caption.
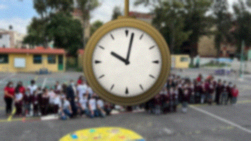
10:02
